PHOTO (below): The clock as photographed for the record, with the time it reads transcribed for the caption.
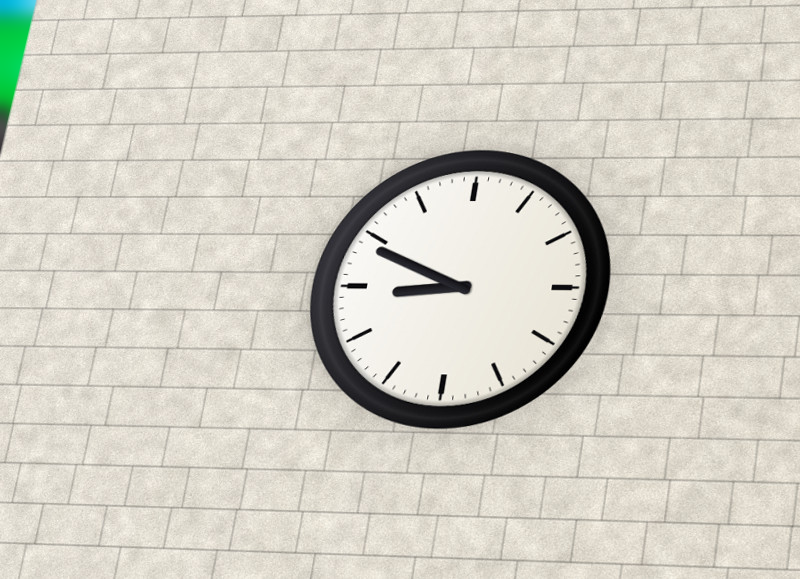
8:49
